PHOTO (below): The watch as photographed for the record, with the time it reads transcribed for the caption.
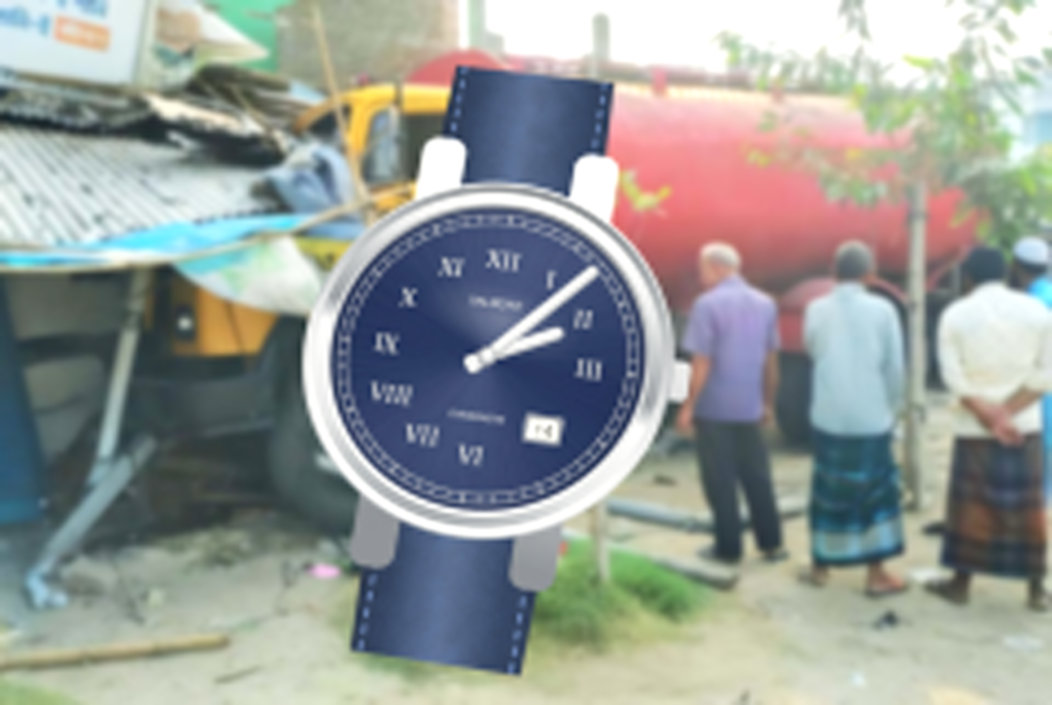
2:07
